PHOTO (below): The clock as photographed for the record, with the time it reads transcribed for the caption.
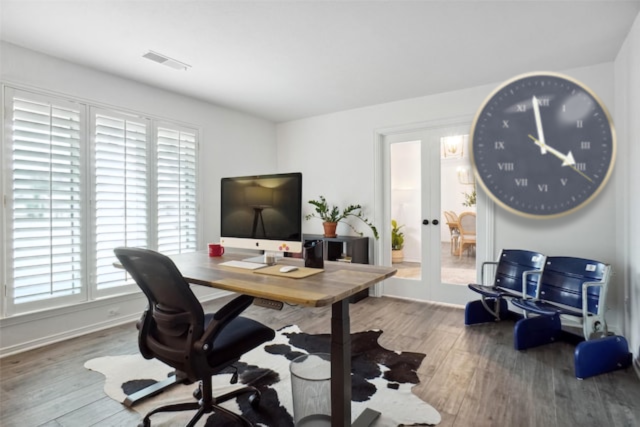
3:58:21
